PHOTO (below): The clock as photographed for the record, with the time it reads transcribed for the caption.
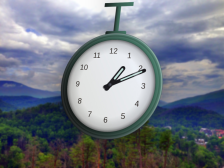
1:11
